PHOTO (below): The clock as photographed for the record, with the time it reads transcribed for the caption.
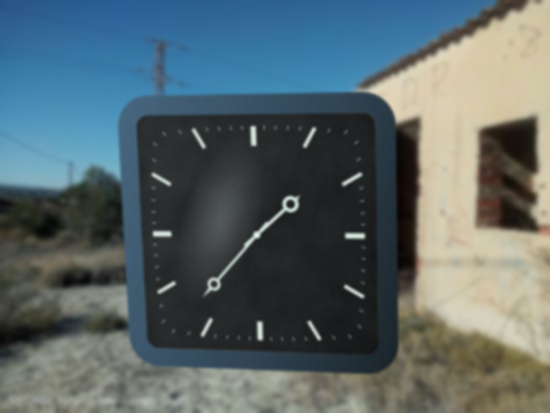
1:37
